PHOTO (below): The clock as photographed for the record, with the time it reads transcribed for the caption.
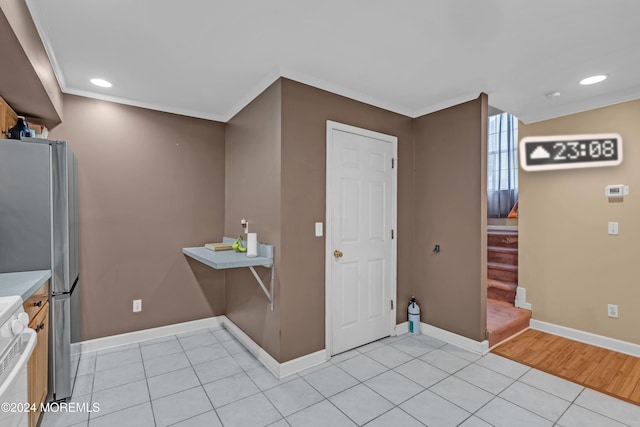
23:08
